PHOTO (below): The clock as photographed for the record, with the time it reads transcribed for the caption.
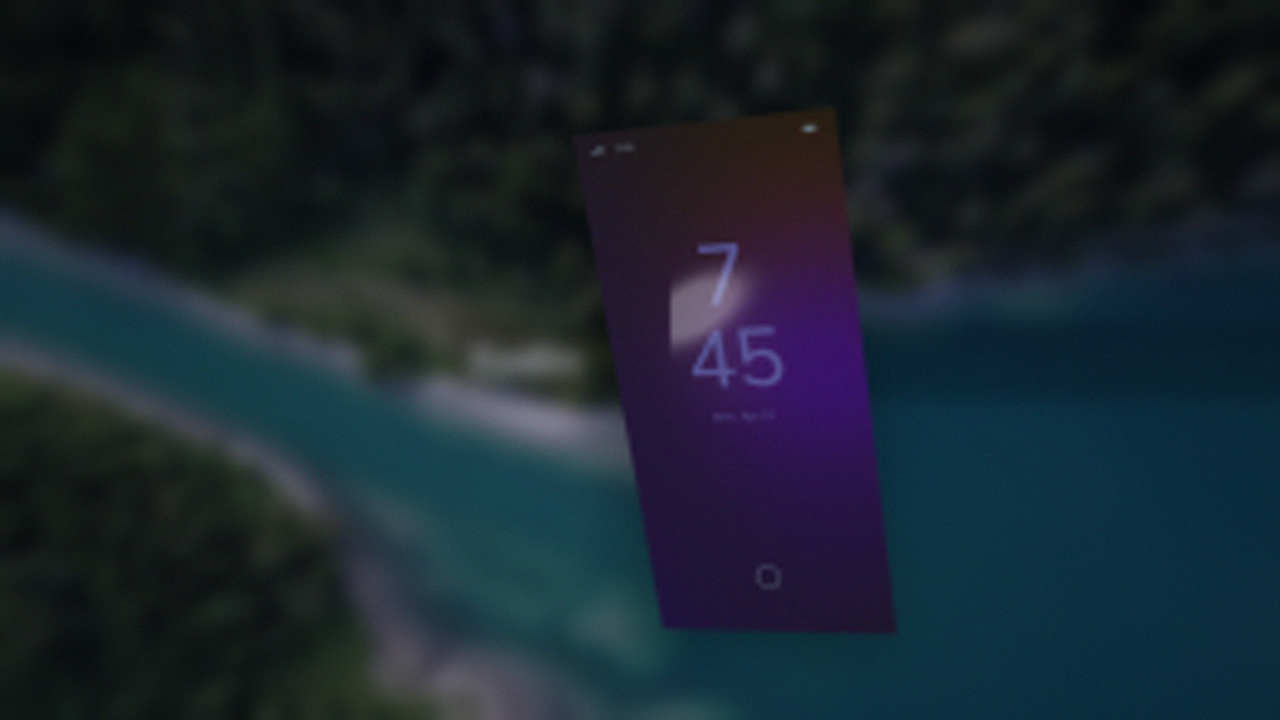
7:45
